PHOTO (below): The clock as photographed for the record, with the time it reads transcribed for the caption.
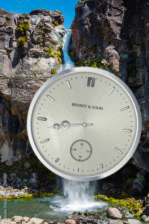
8:43
